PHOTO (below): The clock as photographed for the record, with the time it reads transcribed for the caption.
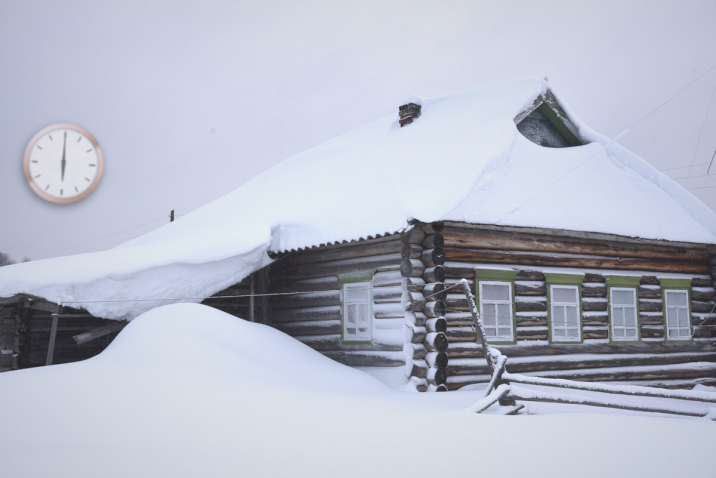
6:00
